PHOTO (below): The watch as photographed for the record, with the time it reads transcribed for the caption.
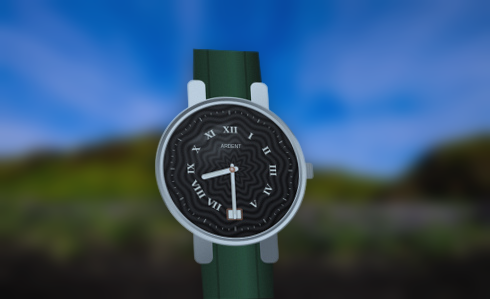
8:30
